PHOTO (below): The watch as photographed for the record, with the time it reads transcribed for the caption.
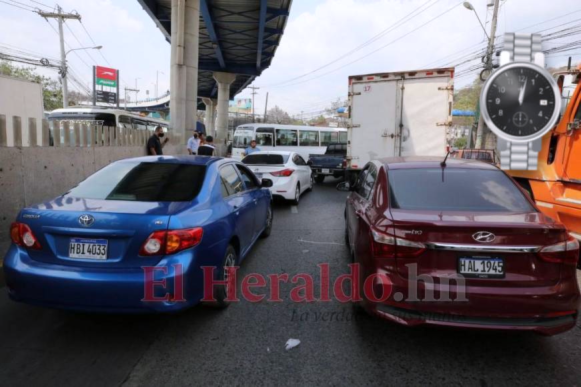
12:02
